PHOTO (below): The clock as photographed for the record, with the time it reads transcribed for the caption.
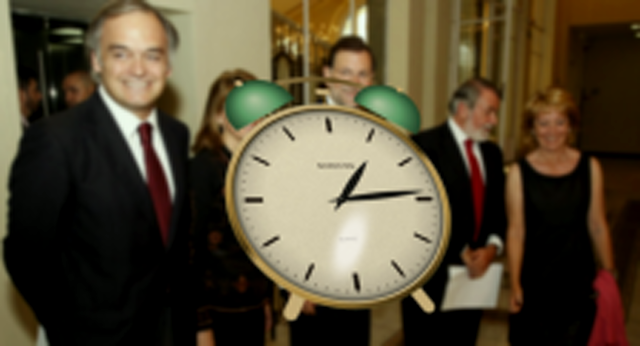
1:14
